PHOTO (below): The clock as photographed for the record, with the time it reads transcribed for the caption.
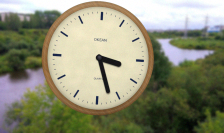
3:27
